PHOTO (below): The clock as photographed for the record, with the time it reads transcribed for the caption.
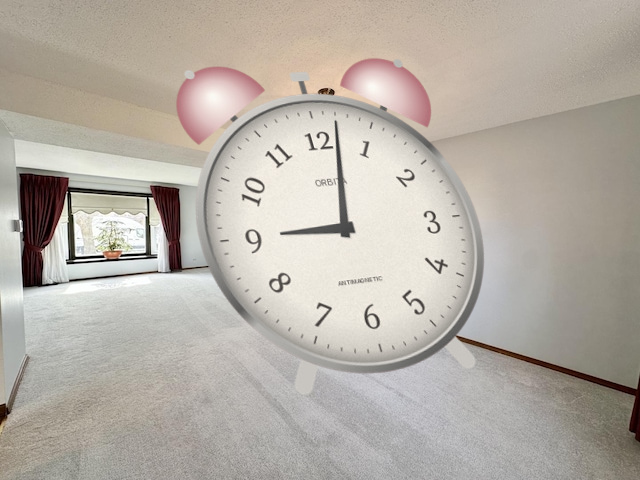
9:02
